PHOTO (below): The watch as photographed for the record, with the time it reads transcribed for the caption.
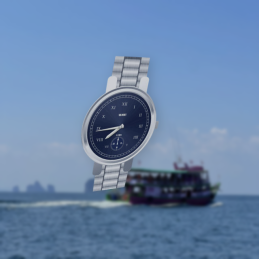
7:44
